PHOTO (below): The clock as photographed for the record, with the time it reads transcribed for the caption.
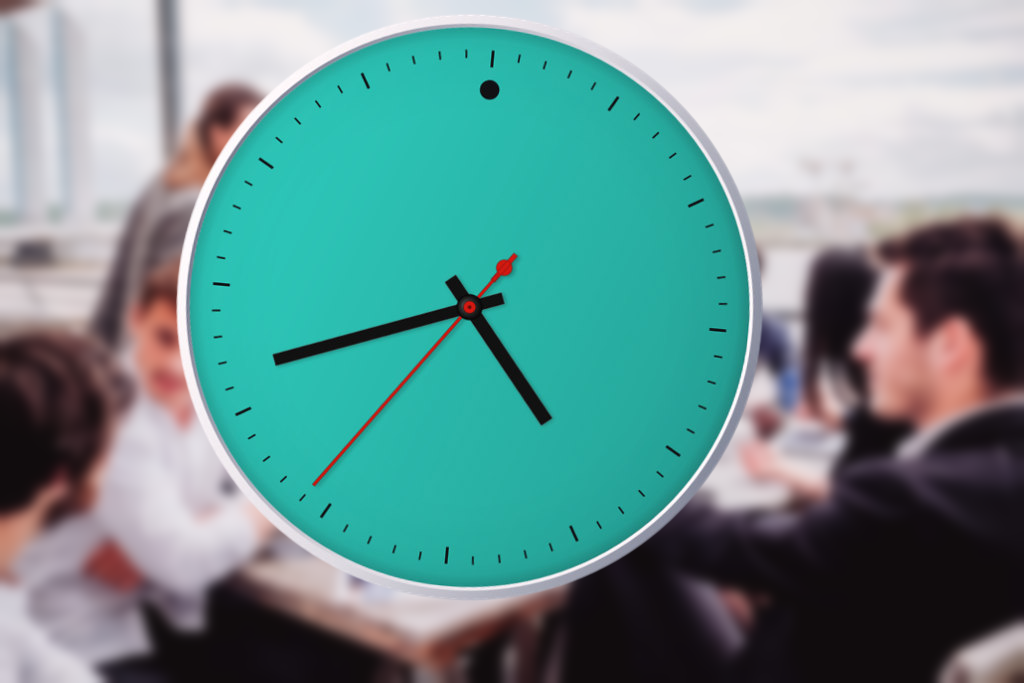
4:41:36
